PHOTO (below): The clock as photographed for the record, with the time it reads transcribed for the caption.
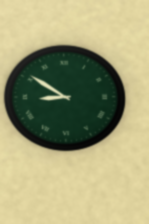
8:51
